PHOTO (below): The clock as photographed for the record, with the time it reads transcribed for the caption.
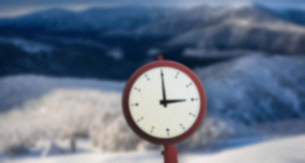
3:00
